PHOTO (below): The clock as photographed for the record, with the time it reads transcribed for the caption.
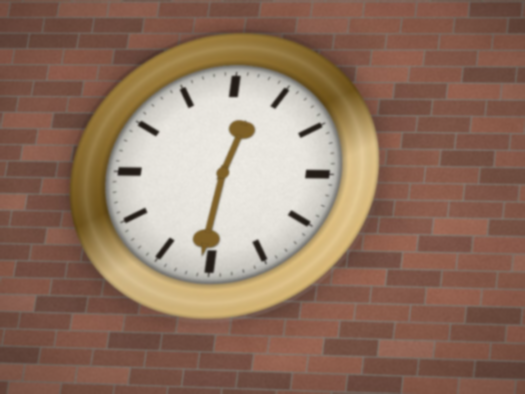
12:31
